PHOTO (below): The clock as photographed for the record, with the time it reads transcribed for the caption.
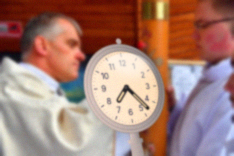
7:23
